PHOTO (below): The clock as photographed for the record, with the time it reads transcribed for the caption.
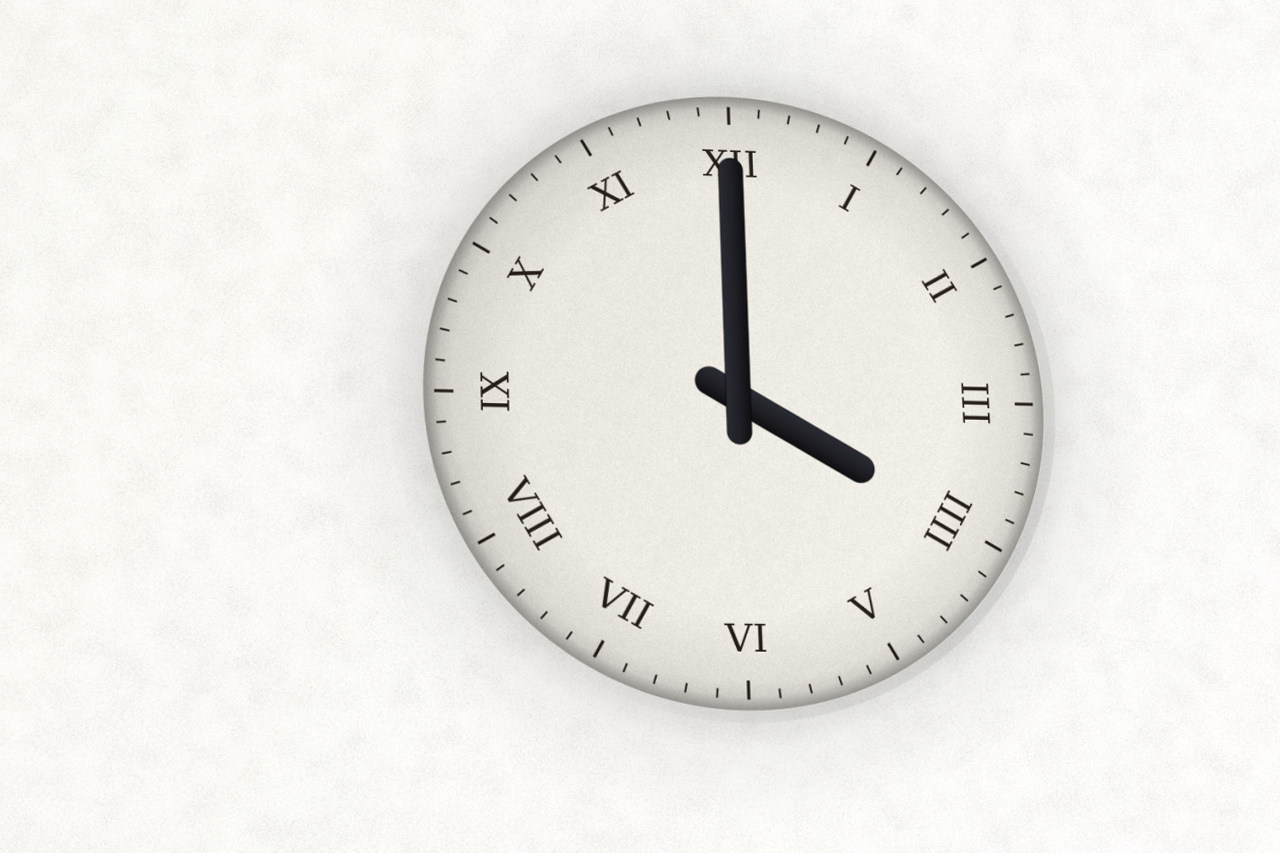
4:00
